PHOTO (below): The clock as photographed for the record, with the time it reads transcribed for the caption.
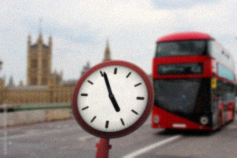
4:56
